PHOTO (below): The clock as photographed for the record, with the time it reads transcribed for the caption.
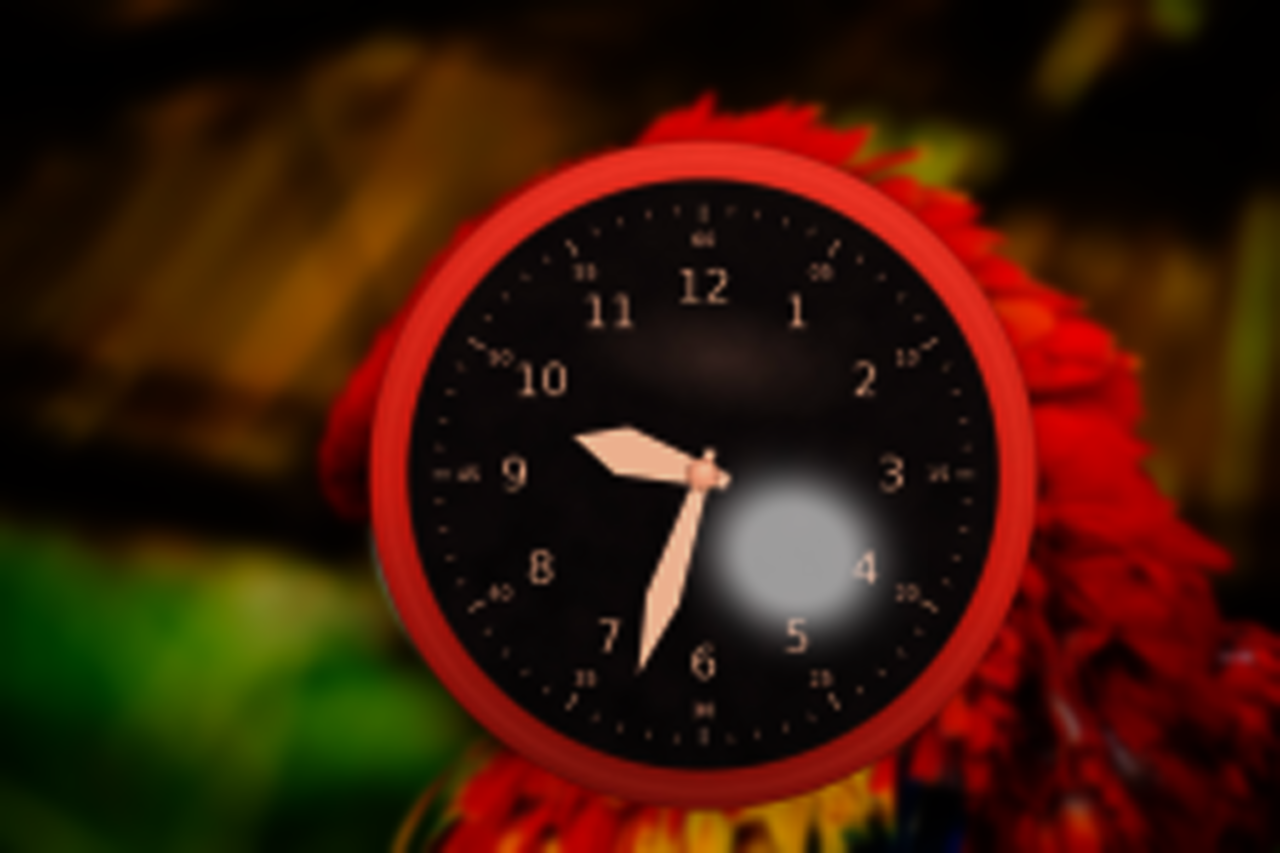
9:33
